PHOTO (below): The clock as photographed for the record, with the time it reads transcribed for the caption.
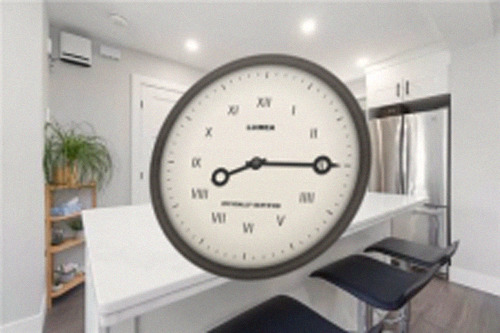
8:15
